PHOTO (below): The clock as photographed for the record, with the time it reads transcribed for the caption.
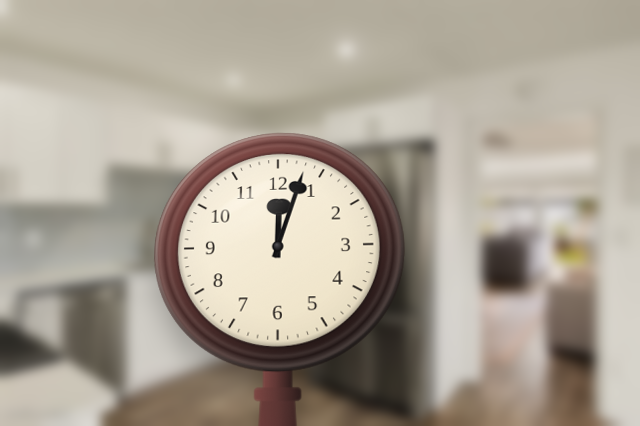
12:03
